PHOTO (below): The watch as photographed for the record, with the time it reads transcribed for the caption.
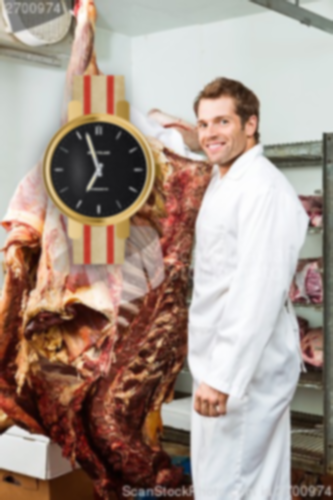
6:57
